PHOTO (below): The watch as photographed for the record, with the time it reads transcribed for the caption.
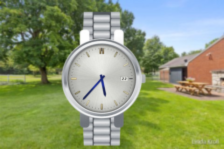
5:37
